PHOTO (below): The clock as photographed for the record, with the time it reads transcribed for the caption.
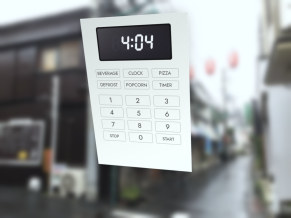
4:04
